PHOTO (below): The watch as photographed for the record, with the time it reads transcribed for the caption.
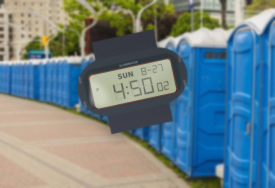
4:50
